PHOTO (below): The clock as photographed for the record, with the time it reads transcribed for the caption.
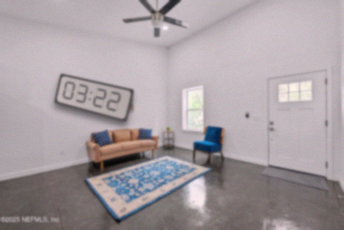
3:22
